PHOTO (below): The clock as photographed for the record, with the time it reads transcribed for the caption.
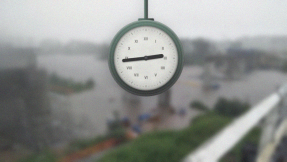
2:44
